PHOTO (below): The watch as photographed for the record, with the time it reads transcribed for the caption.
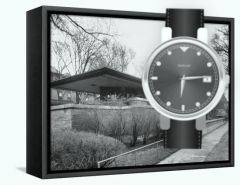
6:14
